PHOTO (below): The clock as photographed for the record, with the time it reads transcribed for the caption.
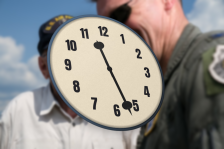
11:27
